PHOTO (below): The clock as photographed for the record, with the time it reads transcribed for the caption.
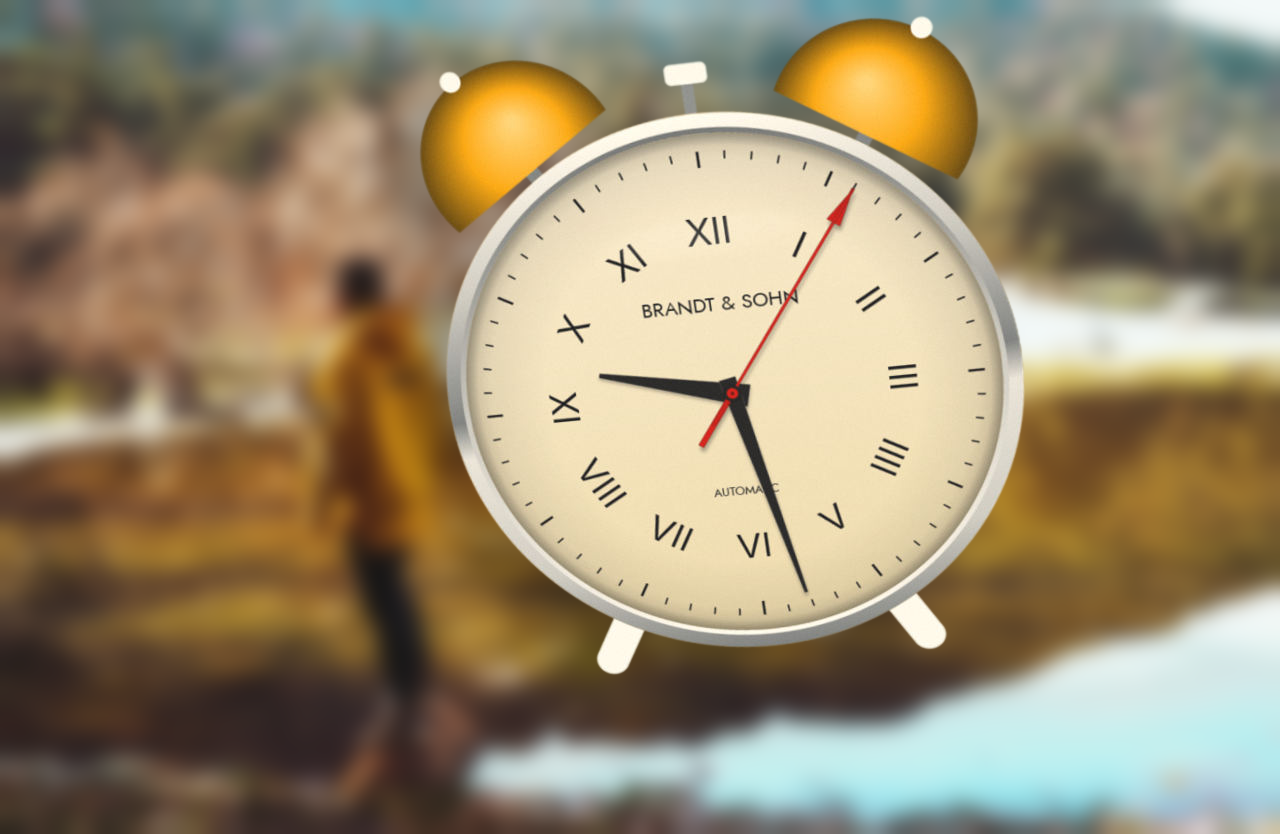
9:28:06
